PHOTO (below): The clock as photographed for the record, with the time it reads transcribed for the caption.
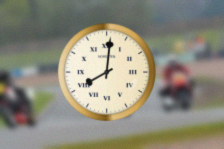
8:01
